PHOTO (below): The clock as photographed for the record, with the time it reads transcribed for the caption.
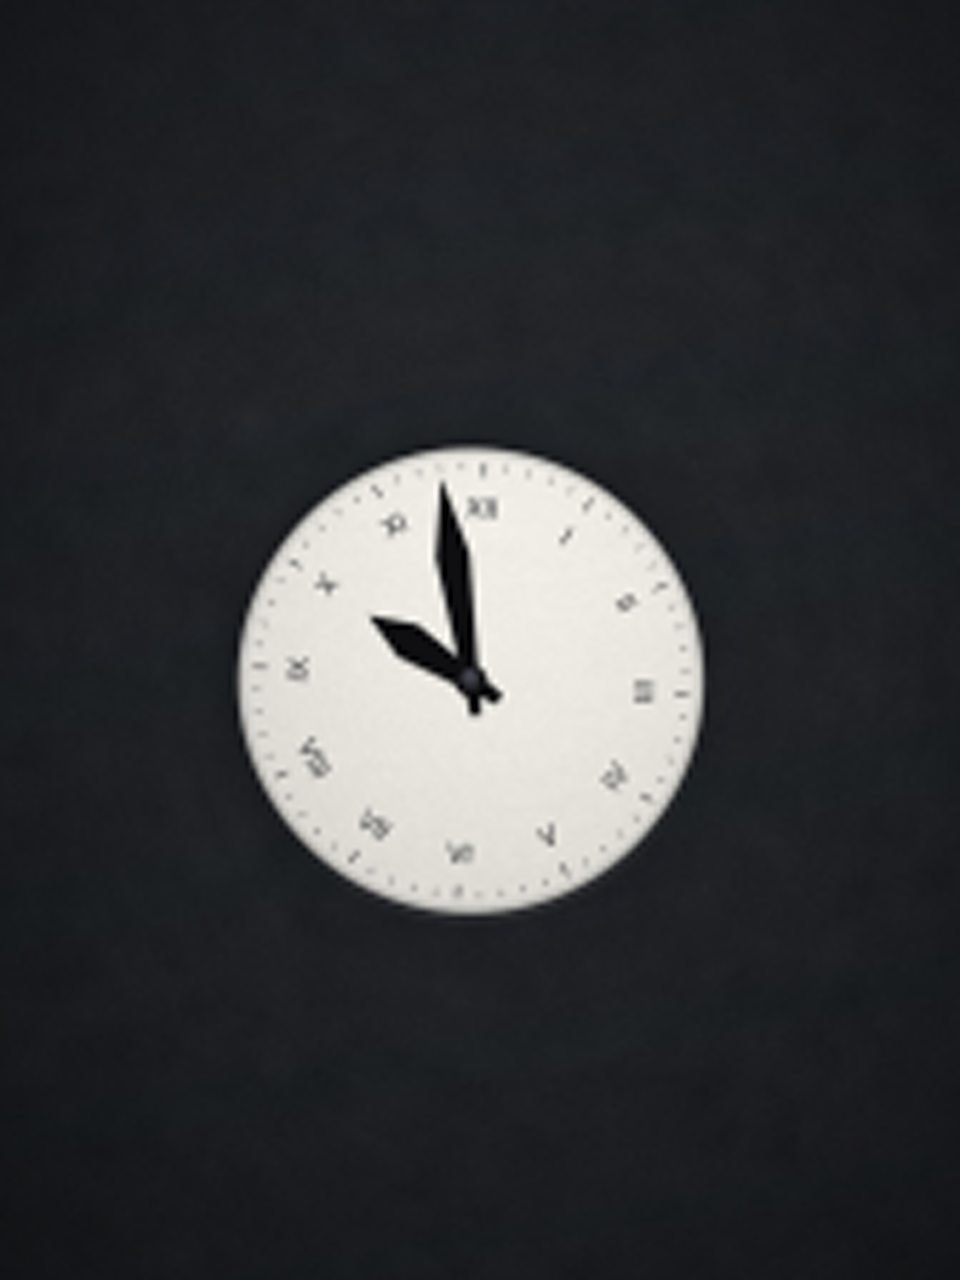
9:58
